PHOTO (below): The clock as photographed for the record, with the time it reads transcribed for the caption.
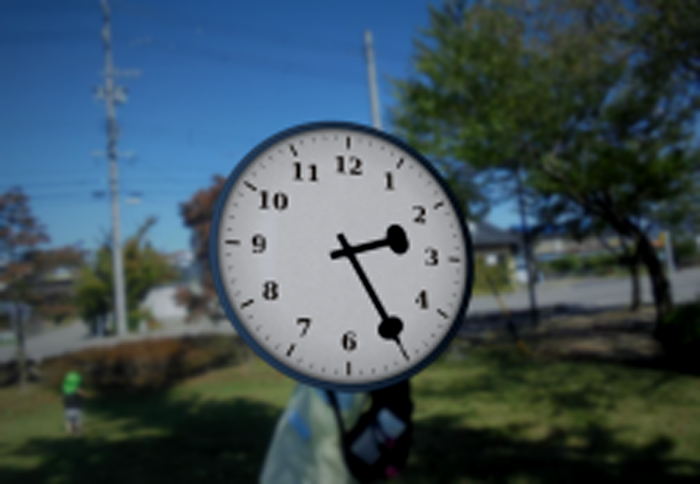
2:25
